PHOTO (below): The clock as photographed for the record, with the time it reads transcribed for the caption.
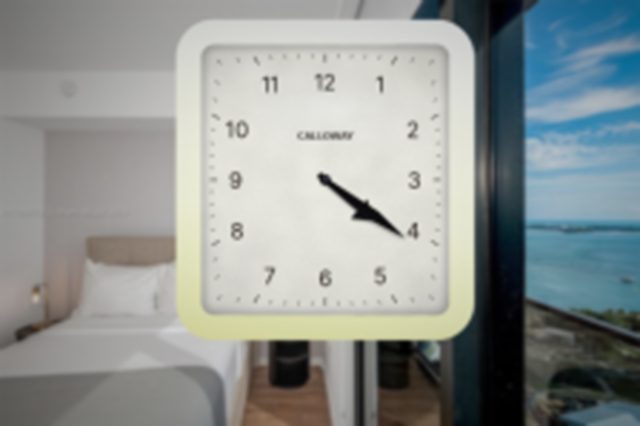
4:21
